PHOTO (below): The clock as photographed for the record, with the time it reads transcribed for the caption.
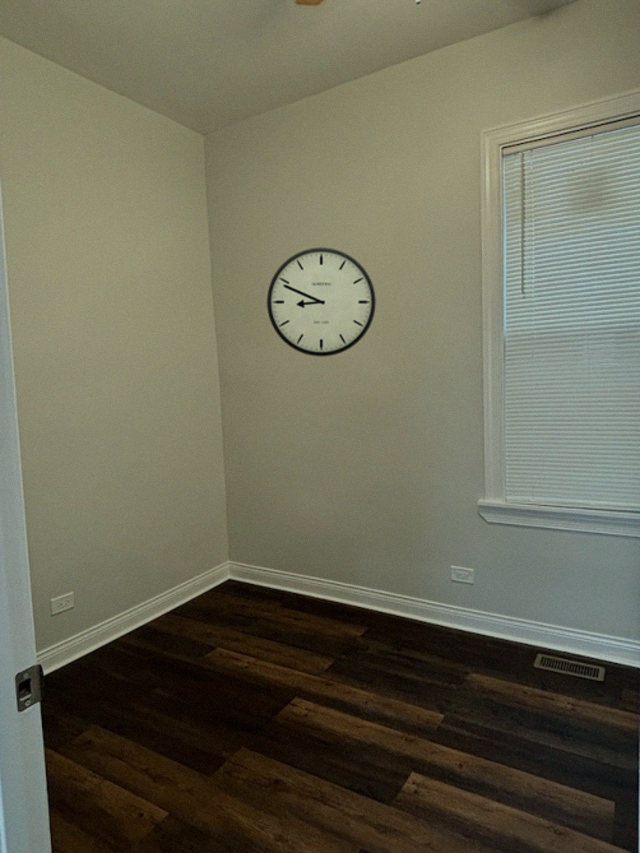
8:49
